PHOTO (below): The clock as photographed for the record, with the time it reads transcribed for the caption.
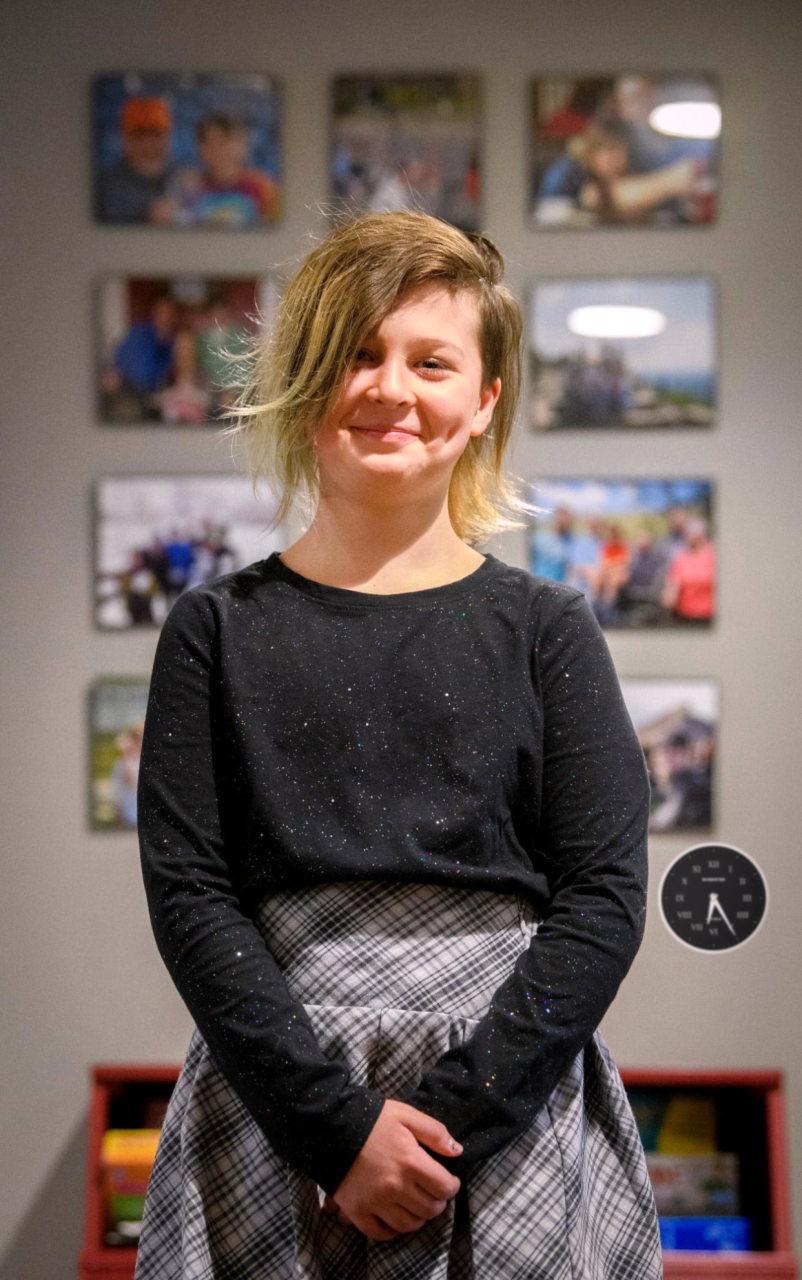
6:25
